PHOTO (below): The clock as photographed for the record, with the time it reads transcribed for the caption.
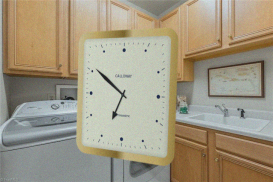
6:51
